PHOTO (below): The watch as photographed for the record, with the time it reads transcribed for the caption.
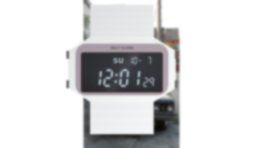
12:01
